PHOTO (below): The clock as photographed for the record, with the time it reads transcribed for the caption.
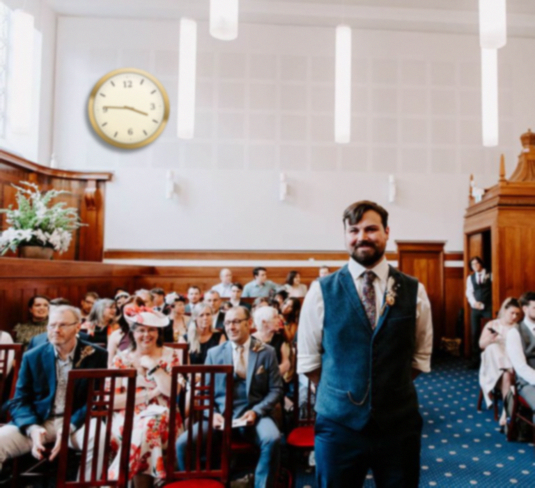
3:46
